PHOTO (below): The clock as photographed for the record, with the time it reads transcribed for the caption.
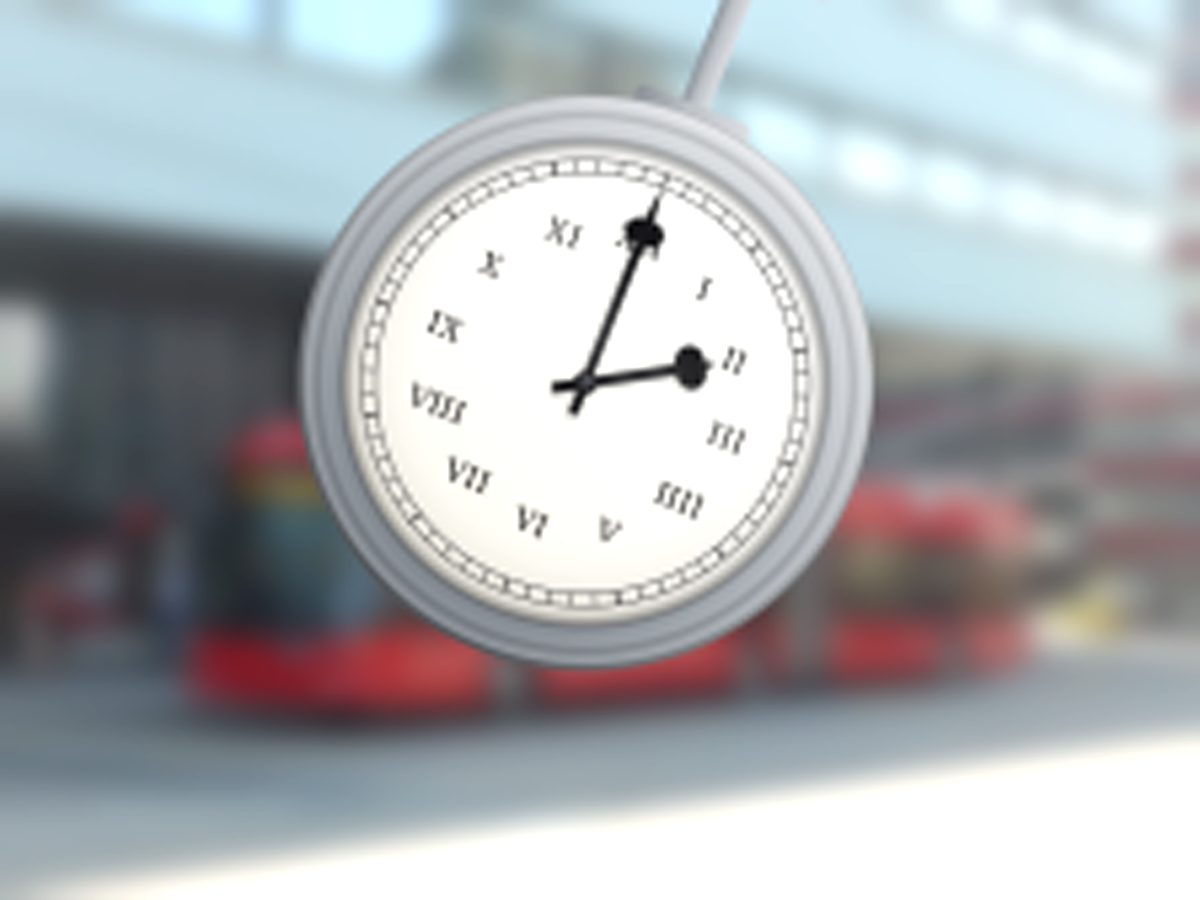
2:00
